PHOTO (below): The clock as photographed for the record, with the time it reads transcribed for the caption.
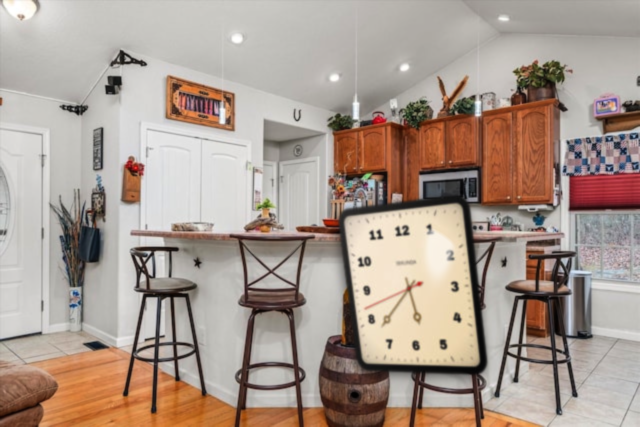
5:37:42
